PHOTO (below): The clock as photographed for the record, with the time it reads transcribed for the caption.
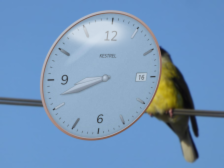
8:42
